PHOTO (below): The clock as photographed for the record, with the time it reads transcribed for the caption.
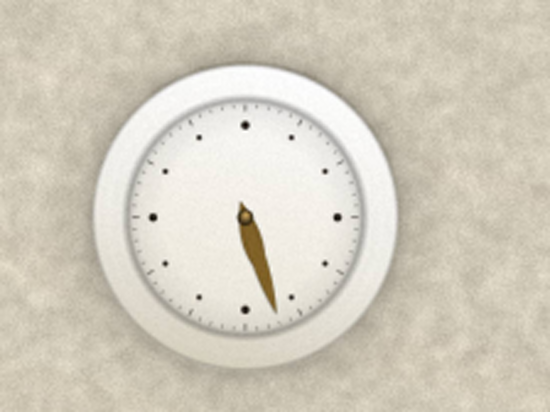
5:27
